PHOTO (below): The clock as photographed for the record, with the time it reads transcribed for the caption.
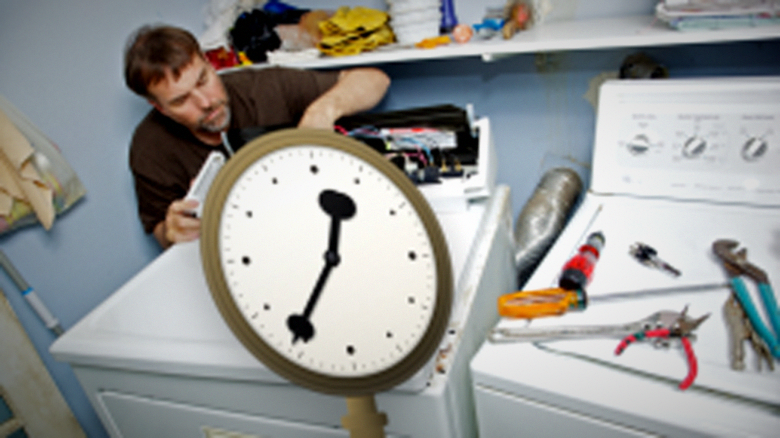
12:36
